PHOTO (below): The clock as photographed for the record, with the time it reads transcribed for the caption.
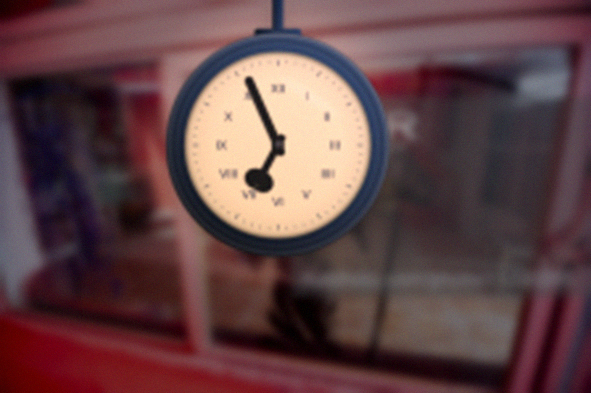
6:56
